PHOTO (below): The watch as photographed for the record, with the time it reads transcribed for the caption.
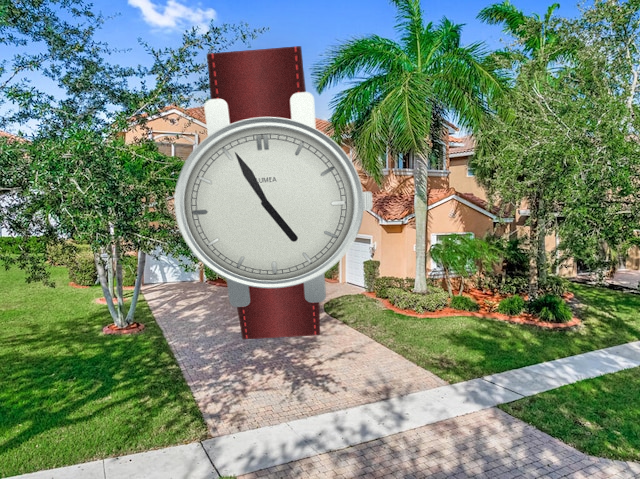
4:56
